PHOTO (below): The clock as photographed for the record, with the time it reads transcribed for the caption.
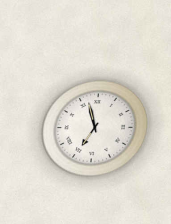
6:57
